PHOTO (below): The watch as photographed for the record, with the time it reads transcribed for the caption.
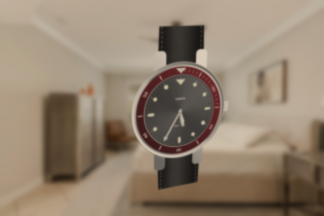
5:35
